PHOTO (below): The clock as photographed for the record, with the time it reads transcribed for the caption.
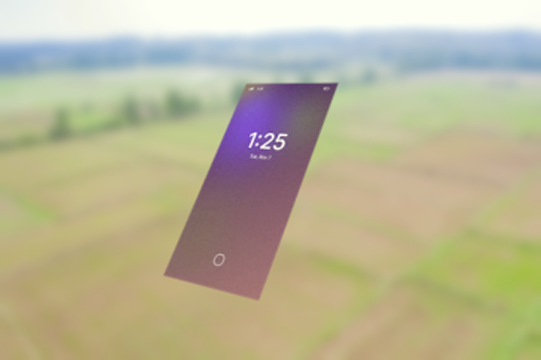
1:25
